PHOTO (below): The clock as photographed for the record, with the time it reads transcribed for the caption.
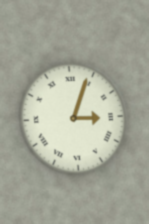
3:04
